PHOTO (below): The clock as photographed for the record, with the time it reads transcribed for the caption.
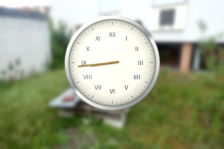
8:44
